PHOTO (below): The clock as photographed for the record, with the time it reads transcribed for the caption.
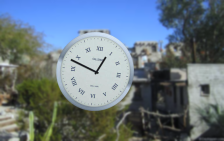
12:48
